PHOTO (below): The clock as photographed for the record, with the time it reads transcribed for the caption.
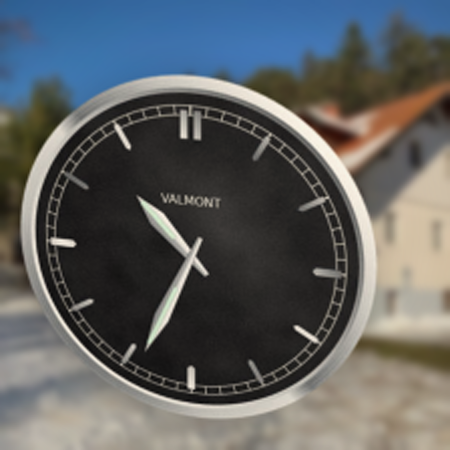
10:34
